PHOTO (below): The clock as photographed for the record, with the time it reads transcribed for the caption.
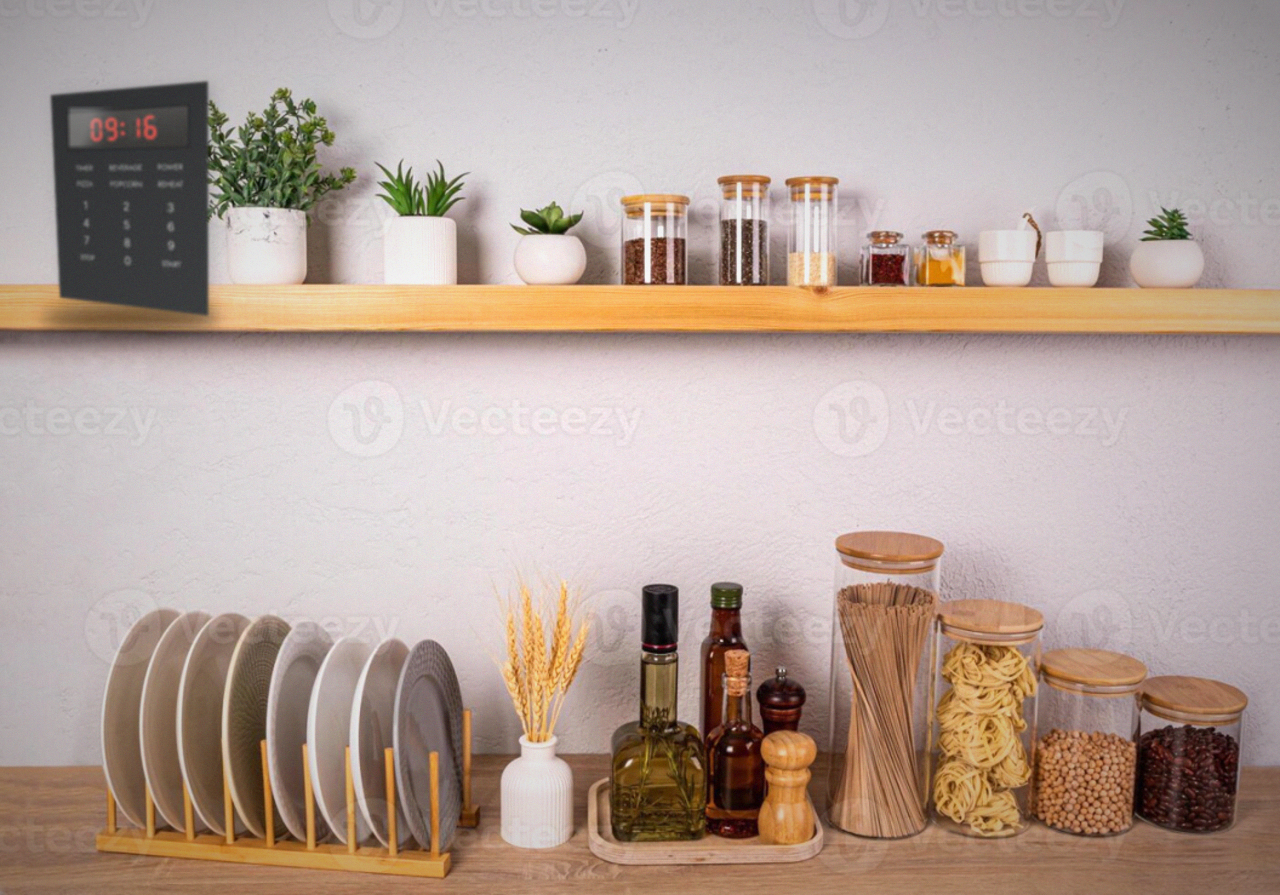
9:16
